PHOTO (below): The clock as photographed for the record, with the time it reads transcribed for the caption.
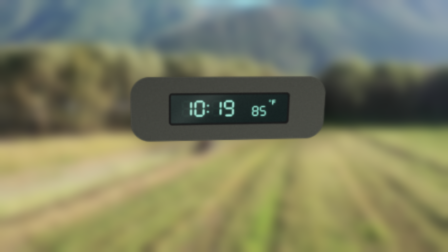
10:19
